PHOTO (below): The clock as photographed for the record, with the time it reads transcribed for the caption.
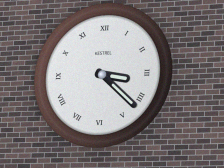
3:22
